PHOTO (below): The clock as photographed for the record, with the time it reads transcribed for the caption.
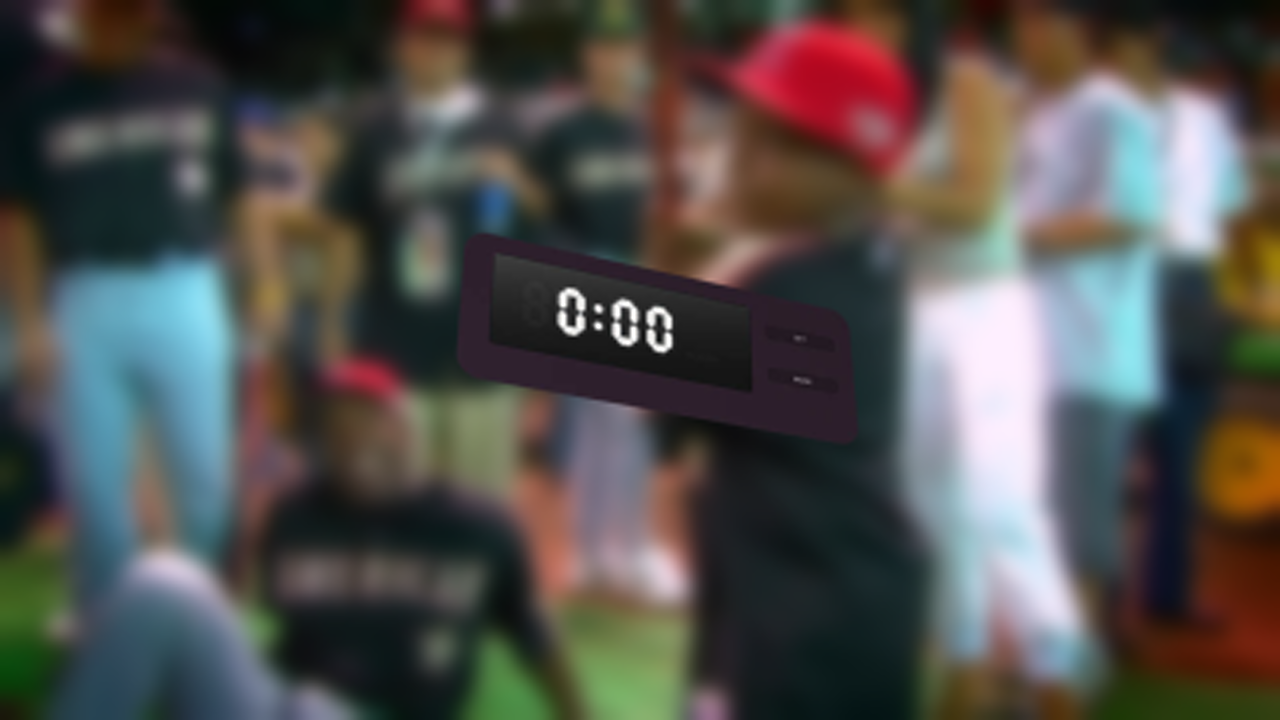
0:00
